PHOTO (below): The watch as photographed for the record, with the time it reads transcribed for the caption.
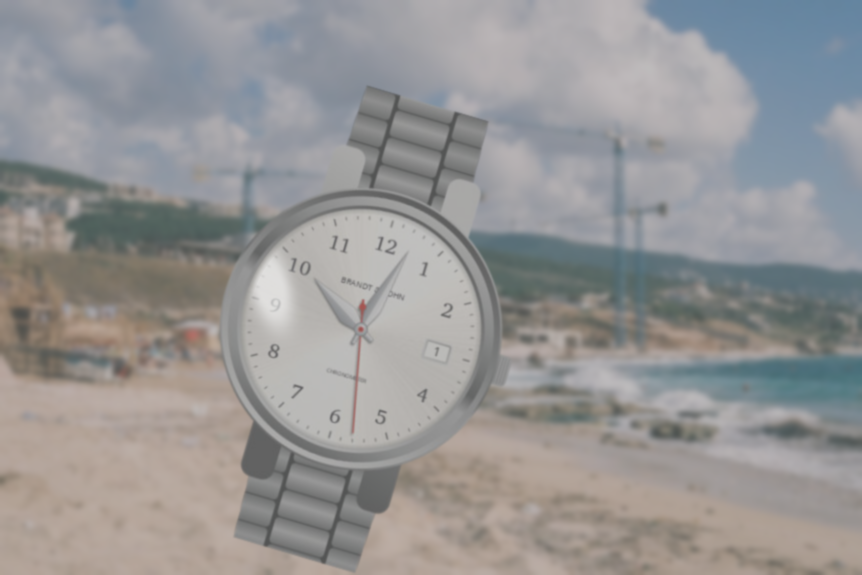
10:02:28
